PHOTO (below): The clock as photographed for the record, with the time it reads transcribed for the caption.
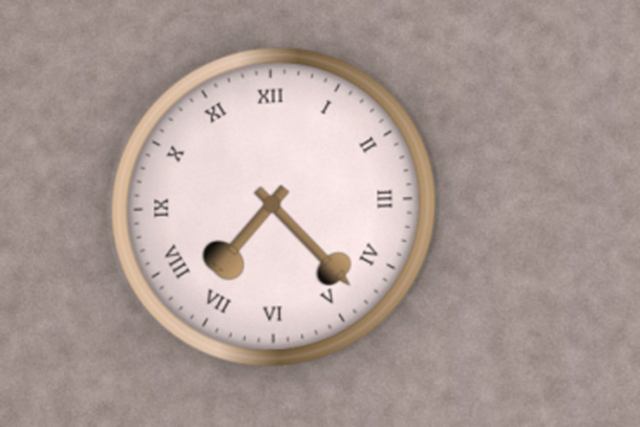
7:23
